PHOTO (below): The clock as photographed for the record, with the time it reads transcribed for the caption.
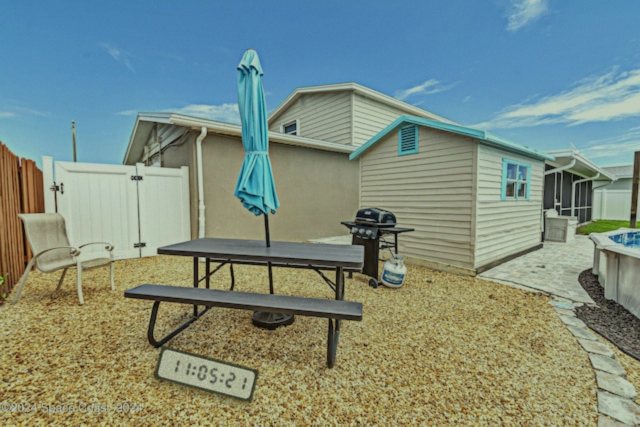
11:05:21
